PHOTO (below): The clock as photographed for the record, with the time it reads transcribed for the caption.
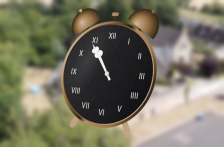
10:54
